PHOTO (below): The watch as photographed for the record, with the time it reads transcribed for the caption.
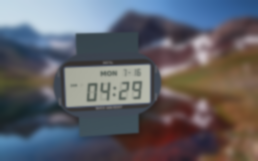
4:29
